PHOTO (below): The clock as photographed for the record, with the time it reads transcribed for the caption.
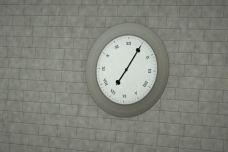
7:05
